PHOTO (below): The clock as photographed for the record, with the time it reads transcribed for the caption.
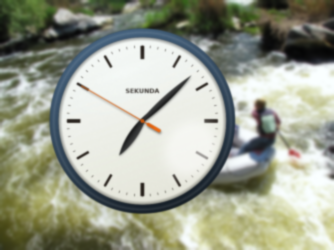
7:07:50
